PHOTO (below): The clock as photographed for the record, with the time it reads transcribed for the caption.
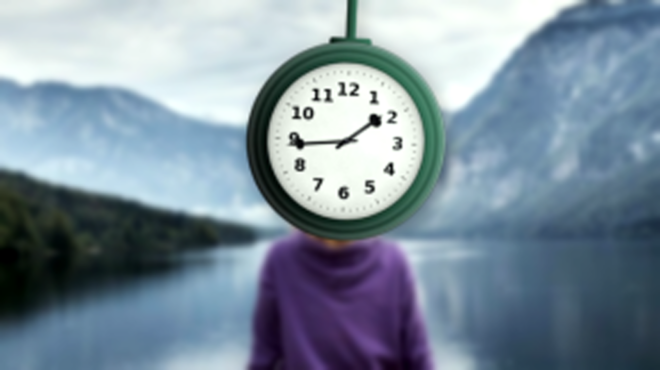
1:44
